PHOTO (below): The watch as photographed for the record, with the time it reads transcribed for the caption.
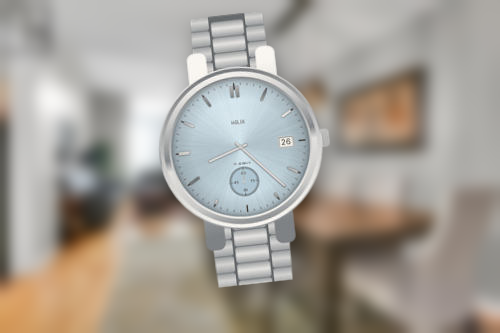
8:23
